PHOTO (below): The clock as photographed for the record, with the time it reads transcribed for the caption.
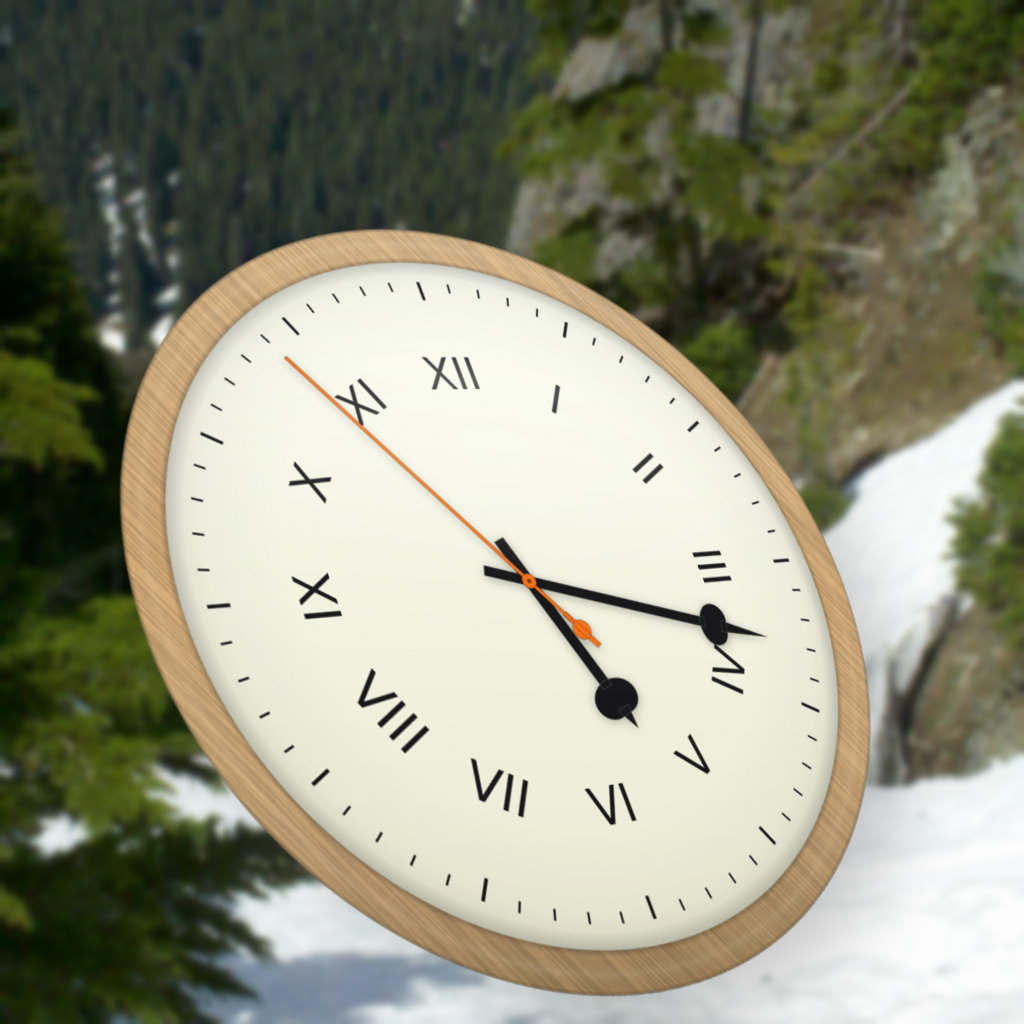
5:17:54
